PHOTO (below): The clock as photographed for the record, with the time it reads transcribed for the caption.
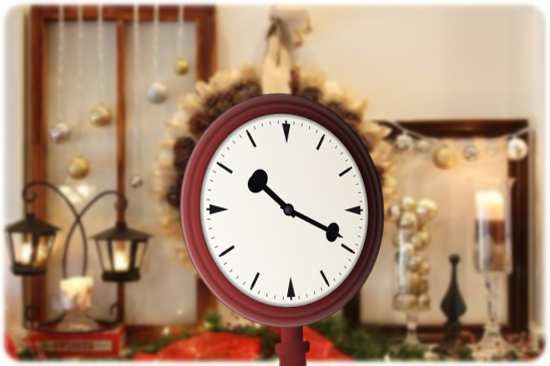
10:19
